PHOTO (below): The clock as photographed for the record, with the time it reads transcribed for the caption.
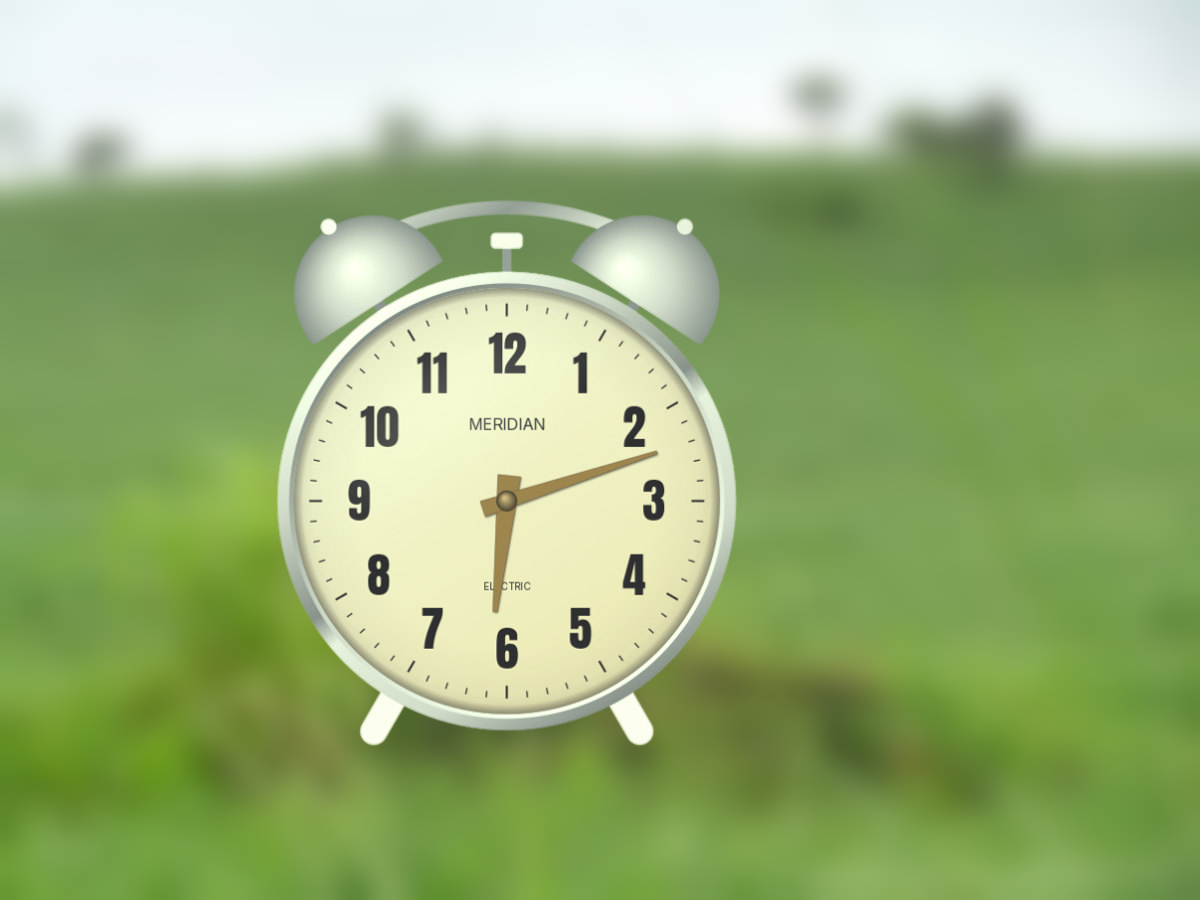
6:12
